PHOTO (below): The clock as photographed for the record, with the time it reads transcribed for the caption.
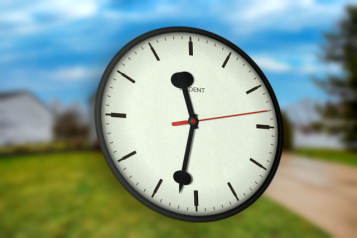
11:32:13
